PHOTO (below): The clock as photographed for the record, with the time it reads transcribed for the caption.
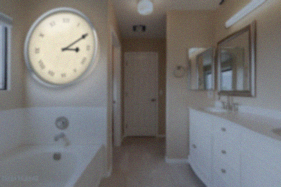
3:10
